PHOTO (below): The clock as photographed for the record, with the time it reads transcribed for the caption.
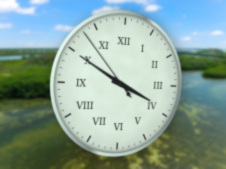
3:49:53
